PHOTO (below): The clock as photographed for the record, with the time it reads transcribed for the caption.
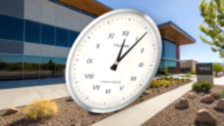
12:06
